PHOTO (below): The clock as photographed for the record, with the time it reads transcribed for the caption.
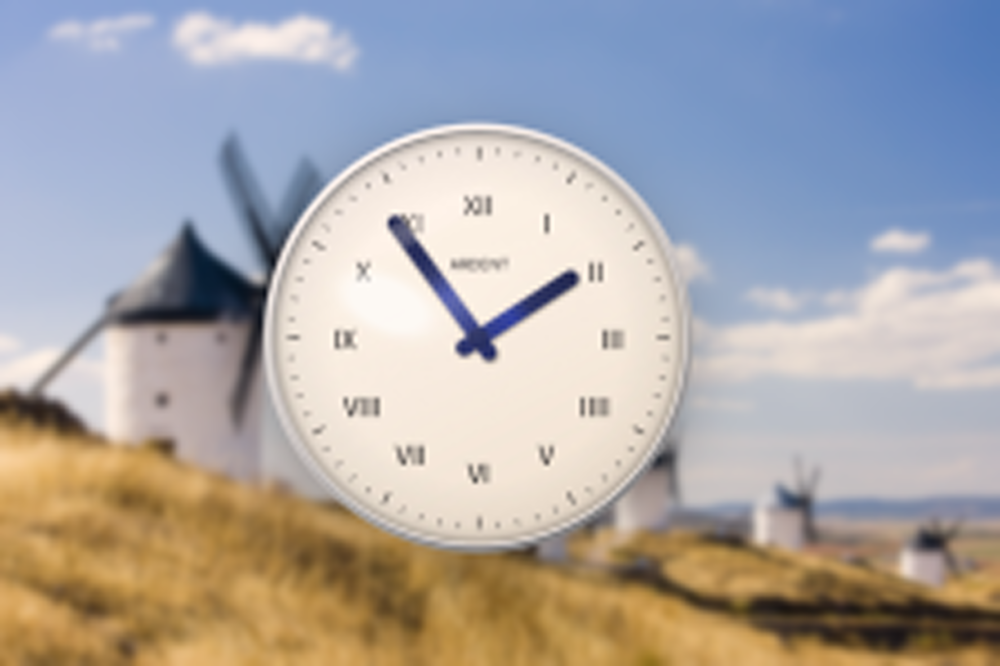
1:54
